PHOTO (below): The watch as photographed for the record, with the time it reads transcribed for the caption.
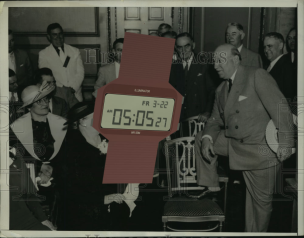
5:05:27
